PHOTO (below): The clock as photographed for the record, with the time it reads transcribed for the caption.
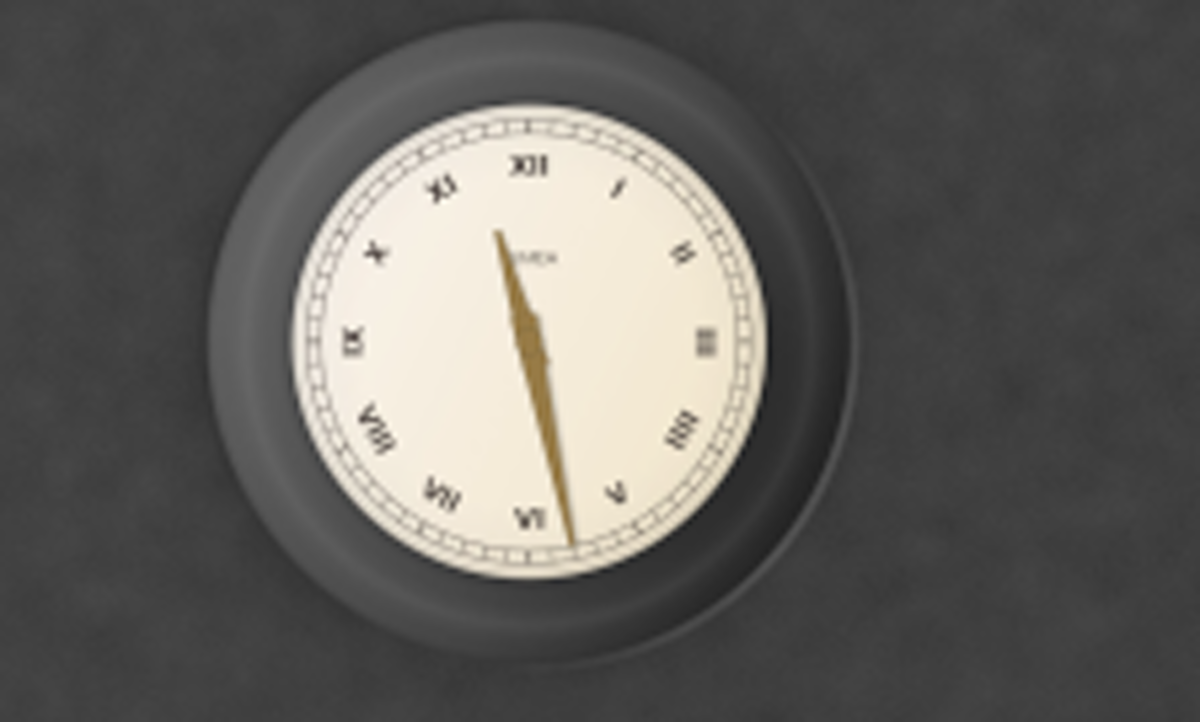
11:28
